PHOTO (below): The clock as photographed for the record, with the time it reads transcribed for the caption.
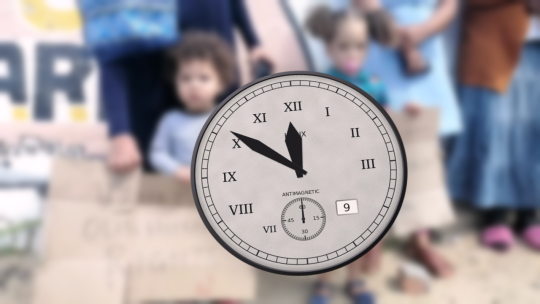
11:51
